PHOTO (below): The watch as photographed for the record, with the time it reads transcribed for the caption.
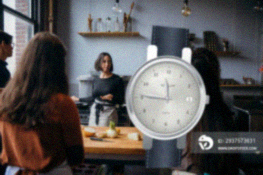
11:46
